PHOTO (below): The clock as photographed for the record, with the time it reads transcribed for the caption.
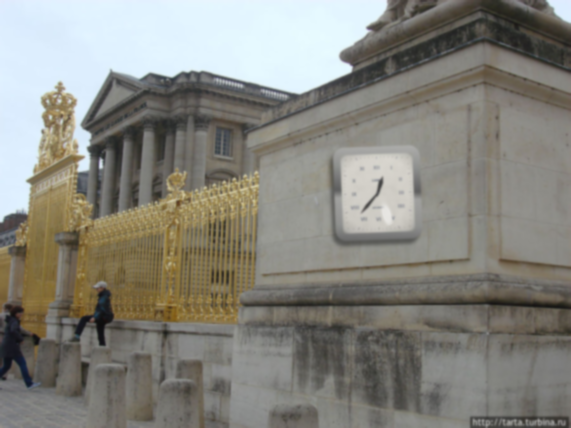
12:37
